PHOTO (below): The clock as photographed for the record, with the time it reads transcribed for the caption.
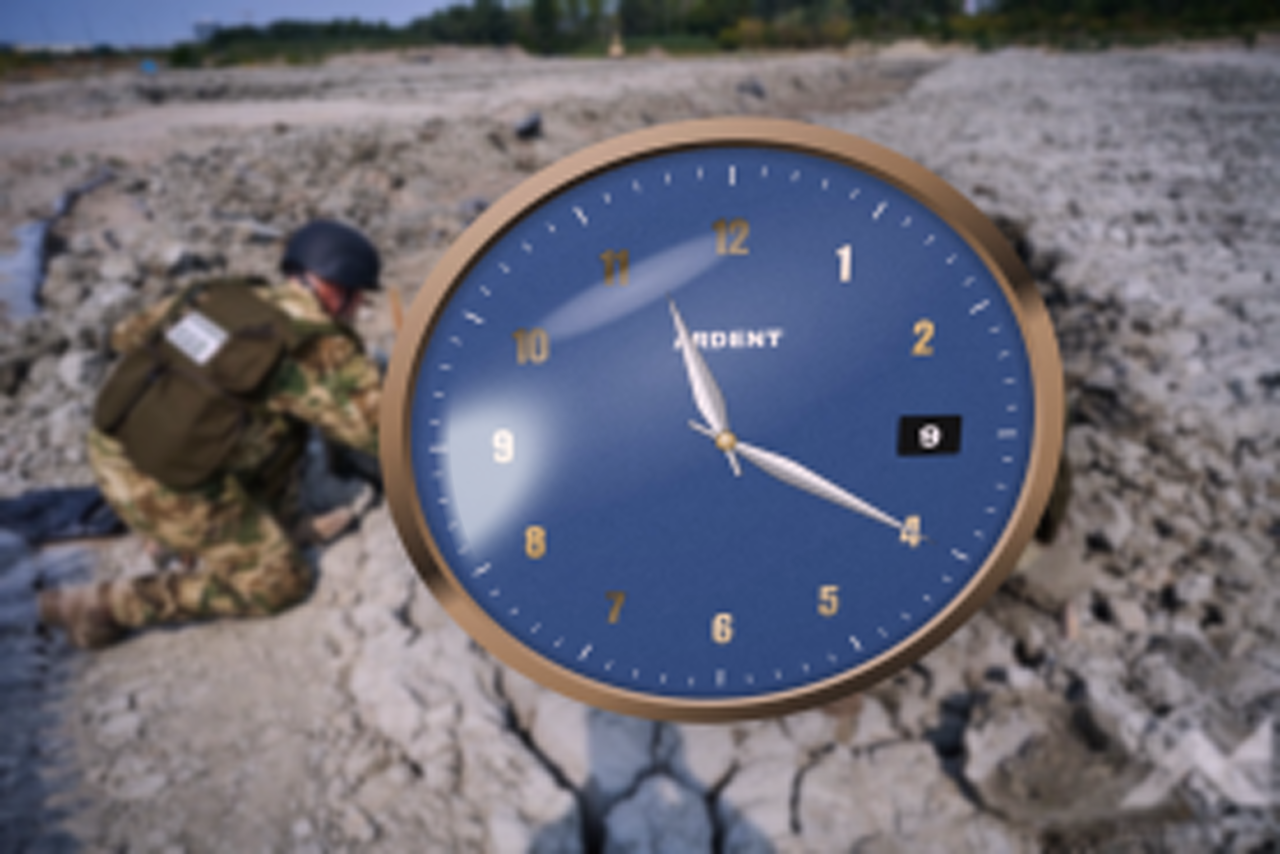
11:20
